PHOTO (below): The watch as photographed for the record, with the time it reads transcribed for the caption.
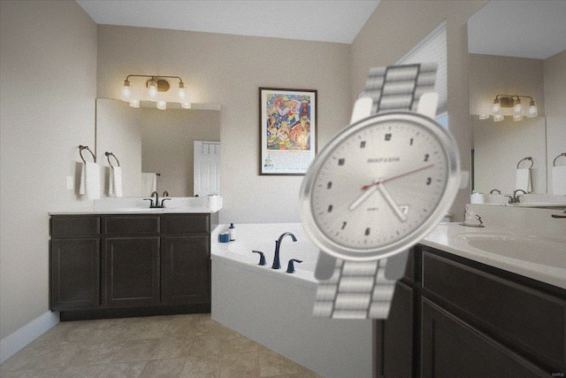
7:23:12
